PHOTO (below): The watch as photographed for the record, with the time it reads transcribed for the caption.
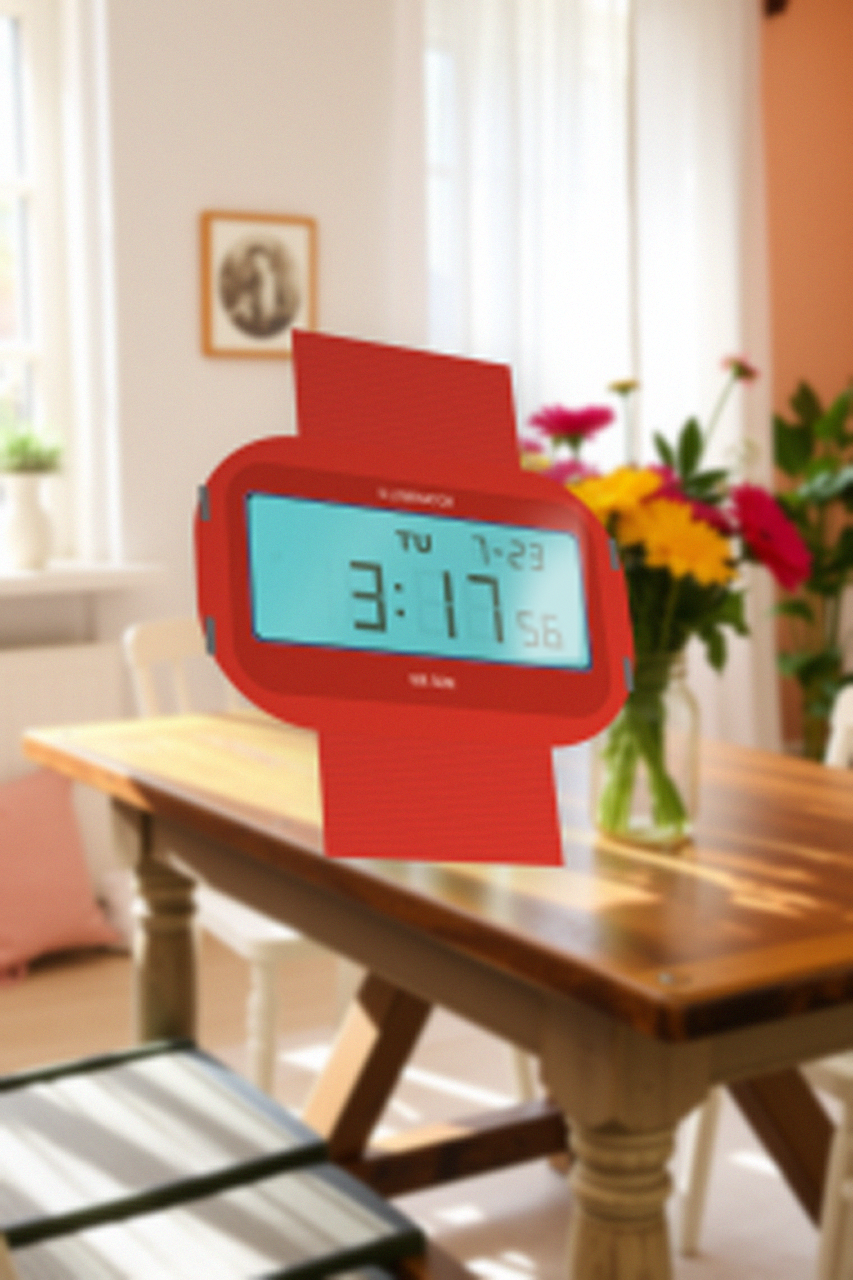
3:17:56
